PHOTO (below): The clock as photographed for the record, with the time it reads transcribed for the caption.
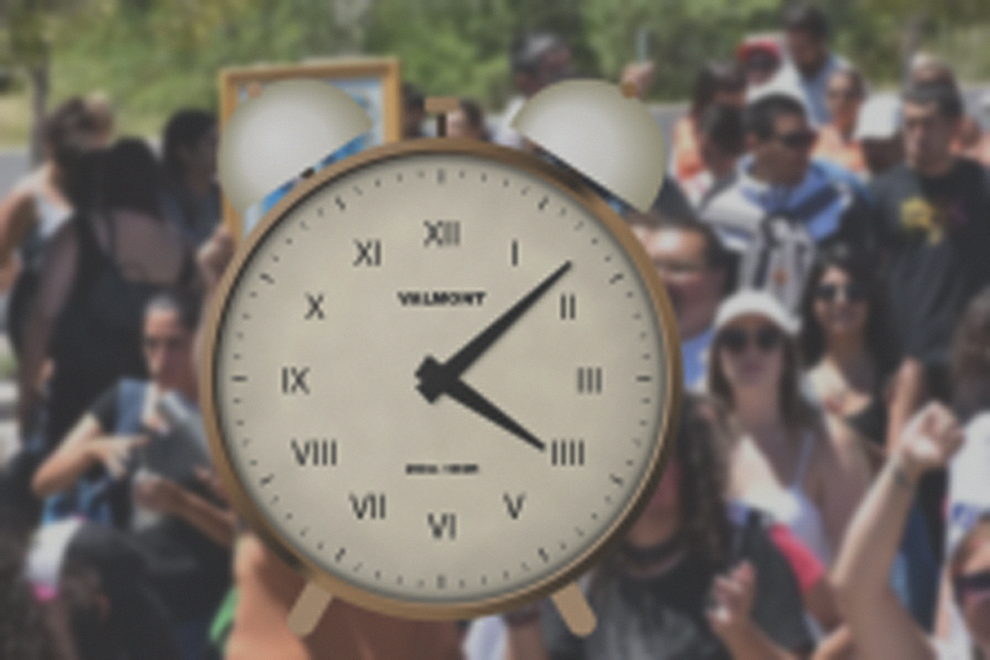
4:08
